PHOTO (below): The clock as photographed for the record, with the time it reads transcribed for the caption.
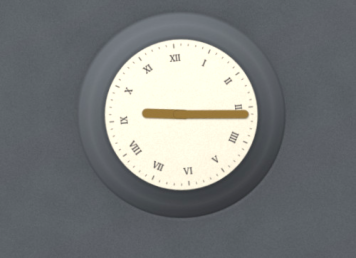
9:16
